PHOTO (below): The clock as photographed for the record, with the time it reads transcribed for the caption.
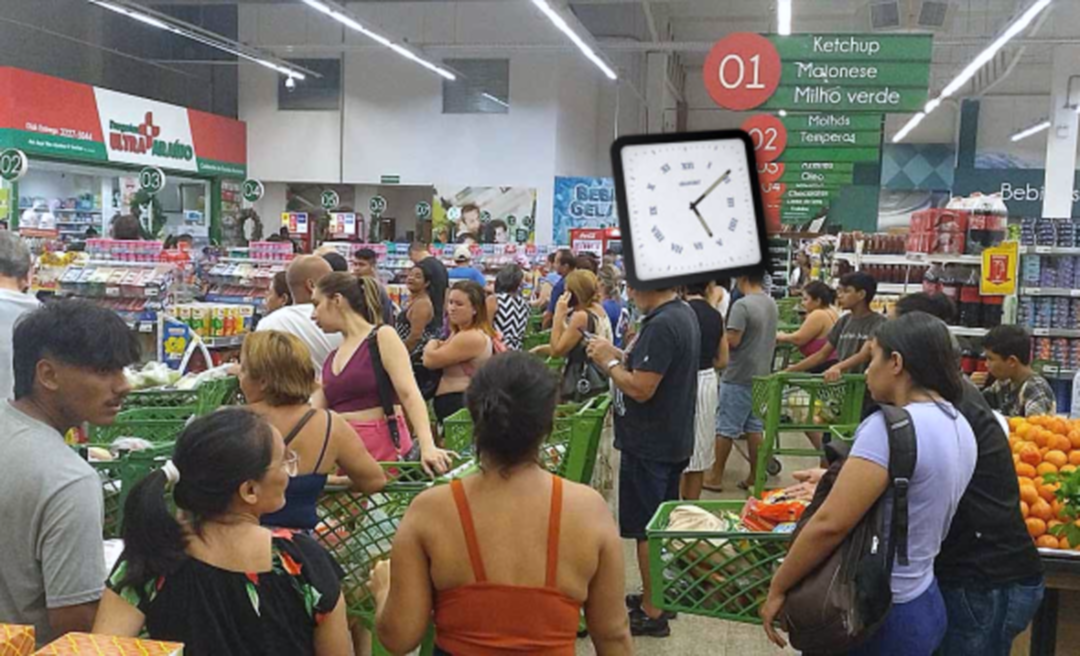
5:09
